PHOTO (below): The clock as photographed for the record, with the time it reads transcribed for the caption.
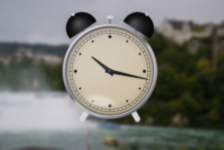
10:17
